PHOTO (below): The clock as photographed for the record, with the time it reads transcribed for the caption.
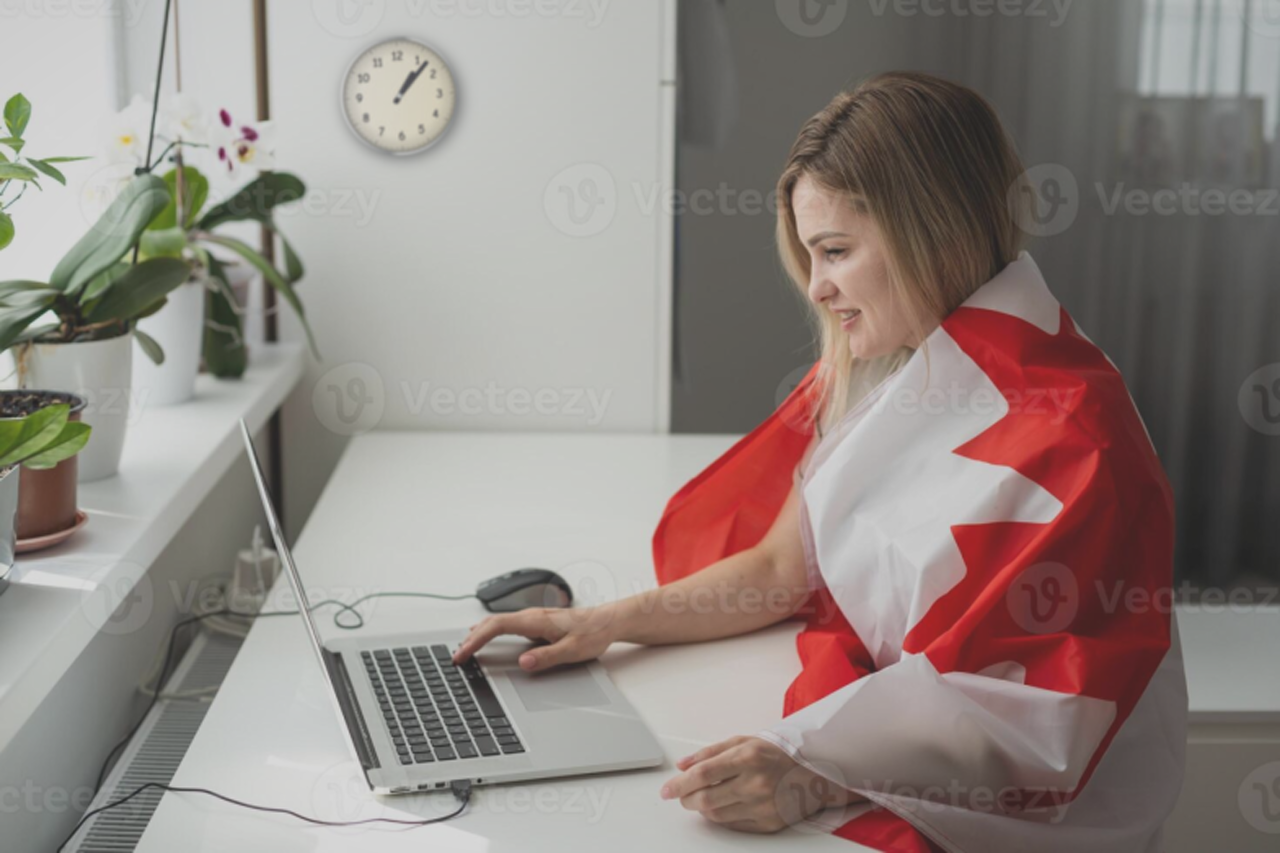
1:07
